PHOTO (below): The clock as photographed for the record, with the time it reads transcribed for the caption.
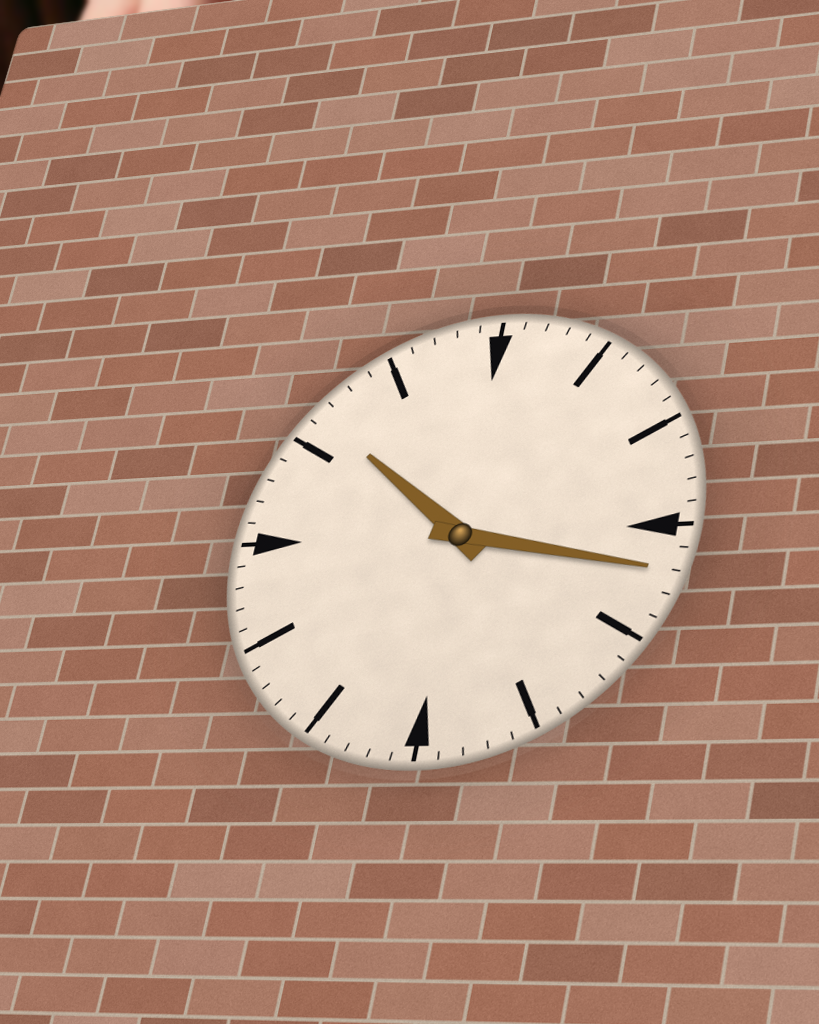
10:17
